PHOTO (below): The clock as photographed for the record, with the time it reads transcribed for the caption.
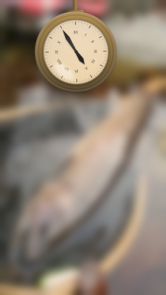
4:55
